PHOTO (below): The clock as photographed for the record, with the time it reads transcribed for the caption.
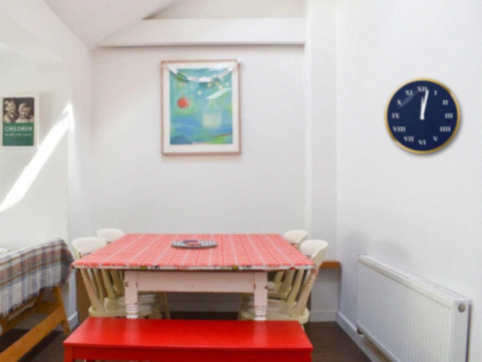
12:02
